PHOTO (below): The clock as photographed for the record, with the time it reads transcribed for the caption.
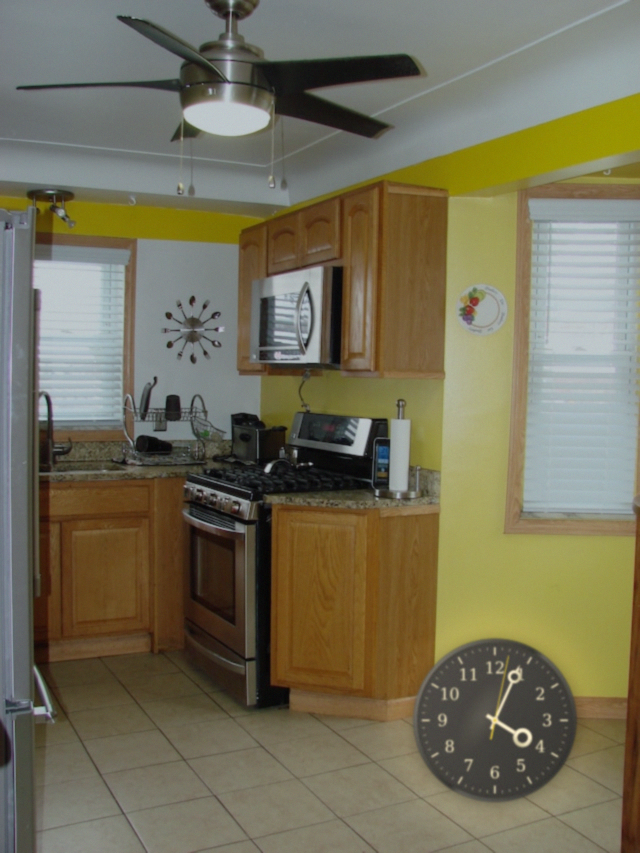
4:04:02
